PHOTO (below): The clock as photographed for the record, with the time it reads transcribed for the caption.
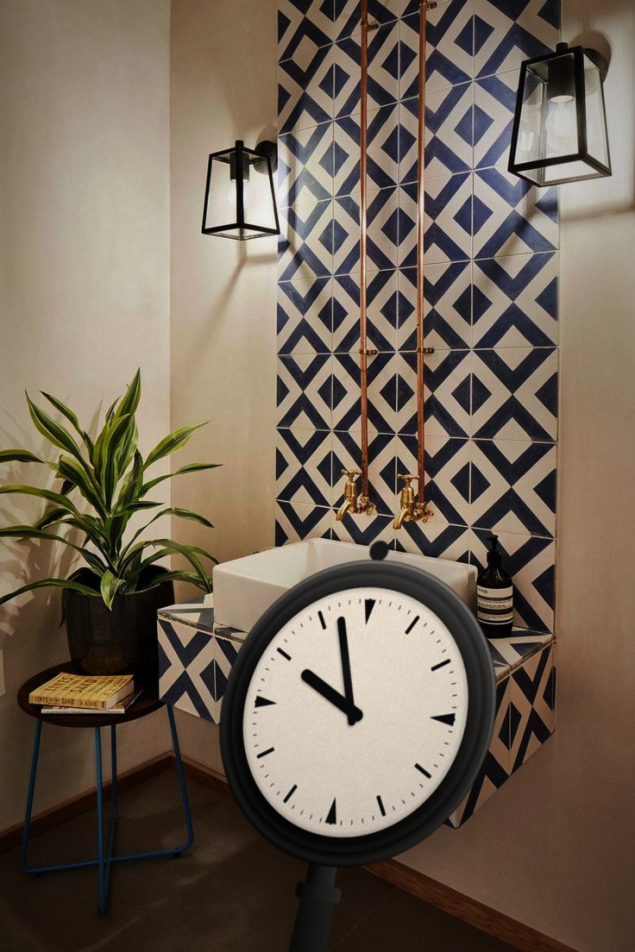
9:57
